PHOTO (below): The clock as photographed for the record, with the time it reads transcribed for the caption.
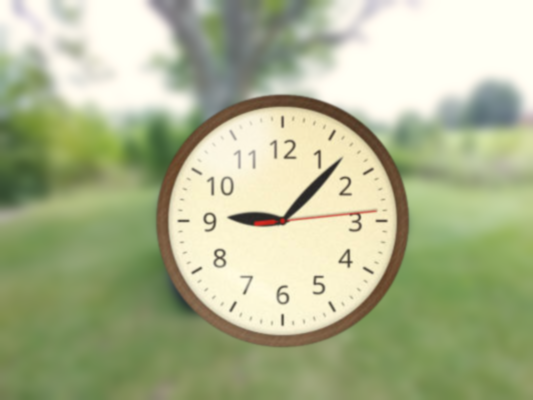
9:07:14
